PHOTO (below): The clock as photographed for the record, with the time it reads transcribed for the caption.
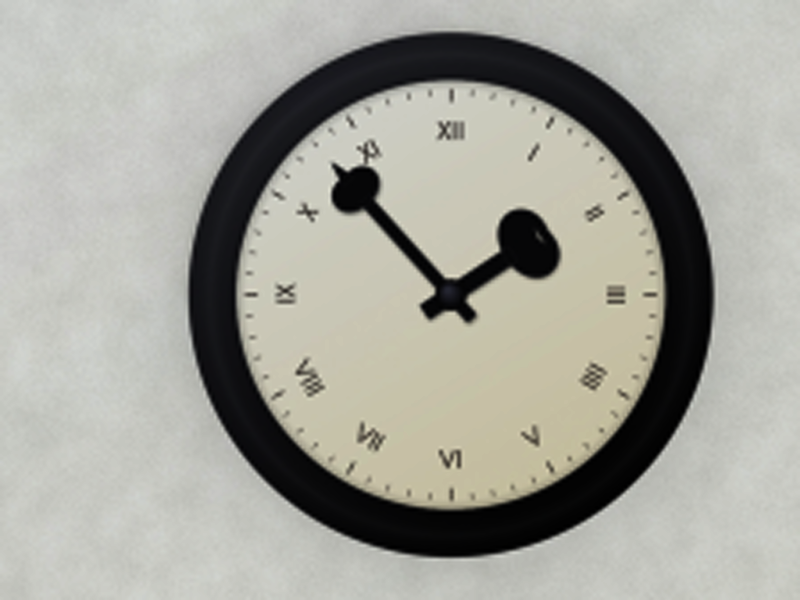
1:53
